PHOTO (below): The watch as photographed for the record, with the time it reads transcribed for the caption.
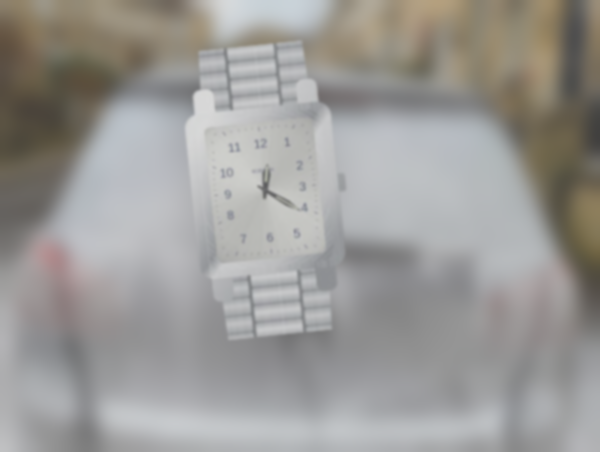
12:21
